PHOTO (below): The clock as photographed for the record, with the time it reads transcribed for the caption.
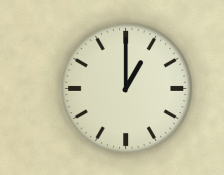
1:00
